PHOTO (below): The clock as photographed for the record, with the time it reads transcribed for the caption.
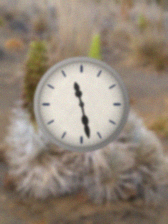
11:28
